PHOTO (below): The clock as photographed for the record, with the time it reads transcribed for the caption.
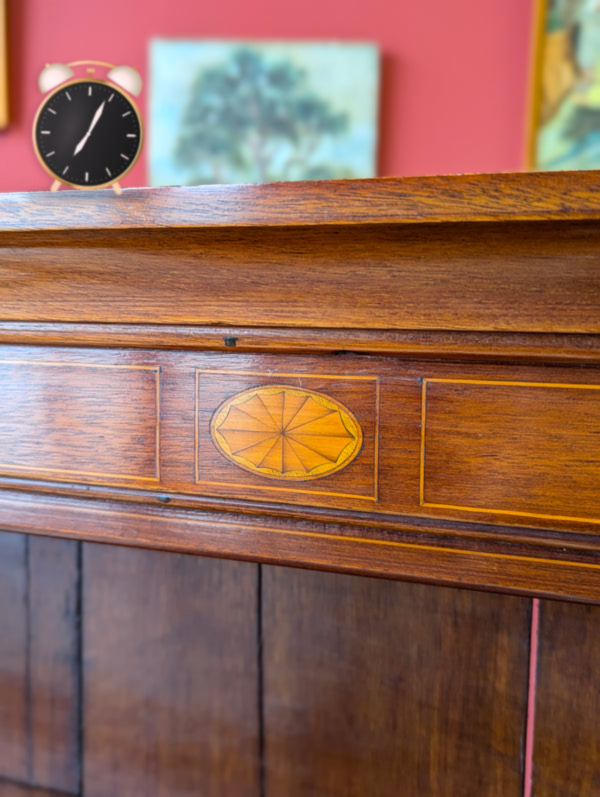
7:04
